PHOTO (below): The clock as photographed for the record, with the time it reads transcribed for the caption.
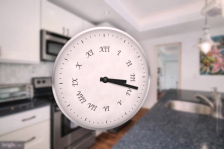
3:18
